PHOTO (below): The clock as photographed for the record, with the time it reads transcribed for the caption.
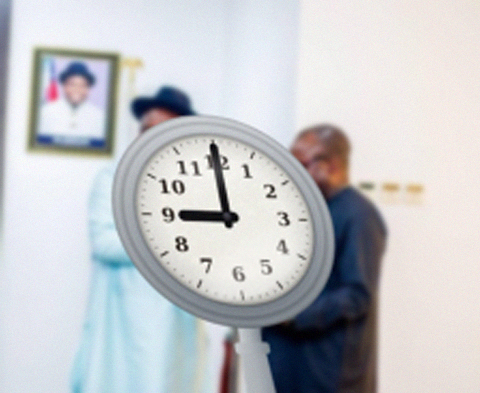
9:00
